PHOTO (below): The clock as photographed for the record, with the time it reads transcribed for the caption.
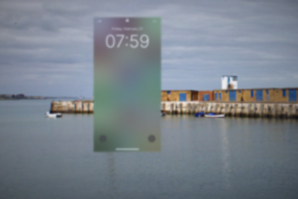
7:59
